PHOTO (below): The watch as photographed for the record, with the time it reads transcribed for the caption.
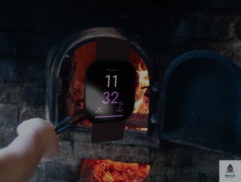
11:32
